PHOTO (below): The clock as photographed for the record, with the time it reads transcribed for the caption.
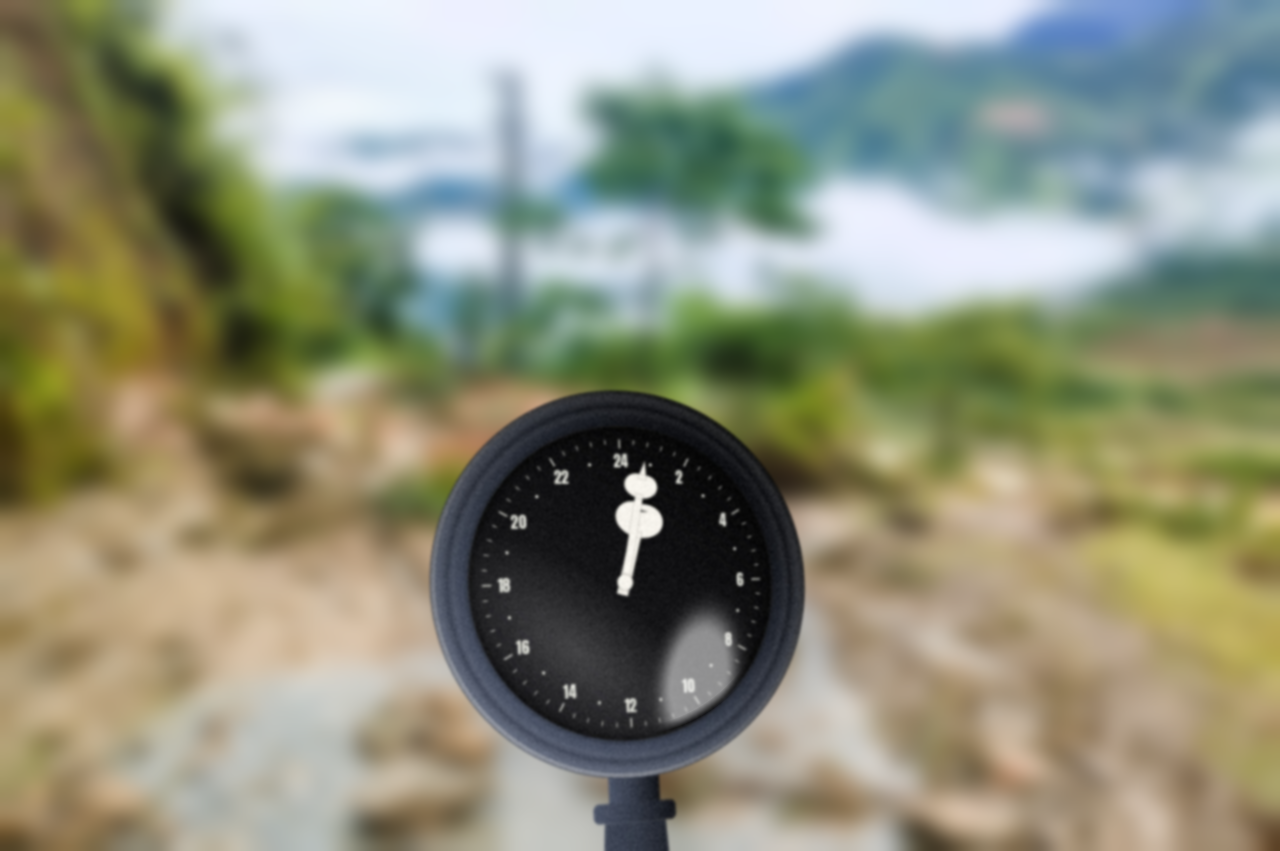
1:02
